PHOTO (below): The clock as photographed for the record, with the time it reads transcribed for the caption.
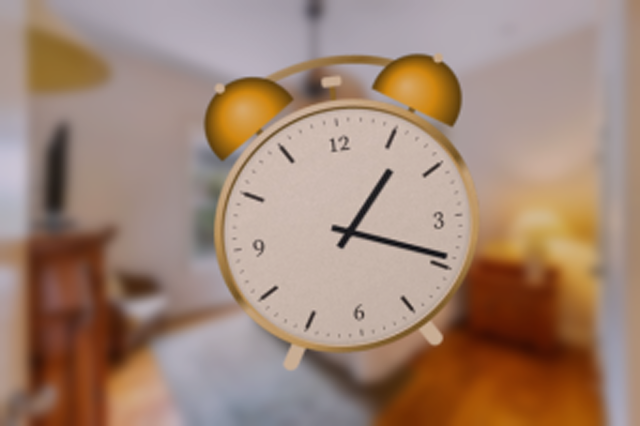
1:19
